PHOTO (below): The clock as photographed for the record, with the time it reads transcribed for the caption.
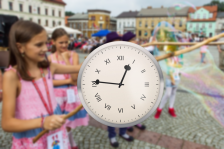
12:46
